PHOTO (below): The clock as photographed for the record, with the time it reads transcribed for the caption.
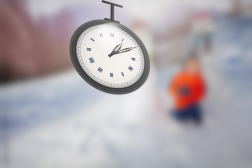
1:10
